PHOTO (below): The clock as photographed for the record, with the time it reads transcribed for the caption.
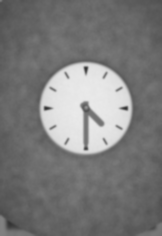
4:30
